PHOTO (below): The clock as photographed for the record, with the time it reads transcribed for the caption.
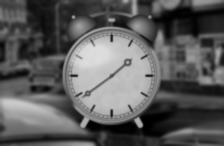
1:39
